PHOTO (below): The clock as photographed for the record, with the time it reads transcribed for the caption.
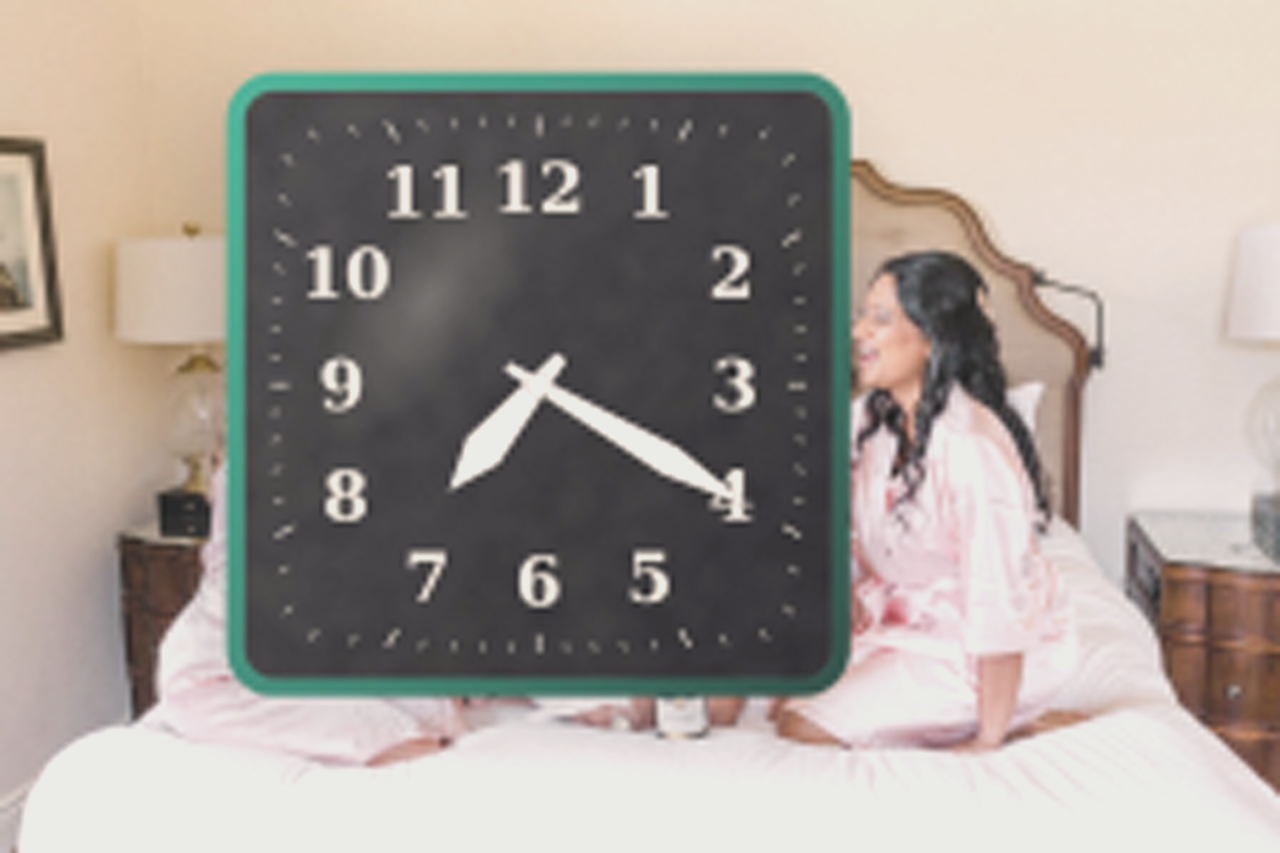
7:20
